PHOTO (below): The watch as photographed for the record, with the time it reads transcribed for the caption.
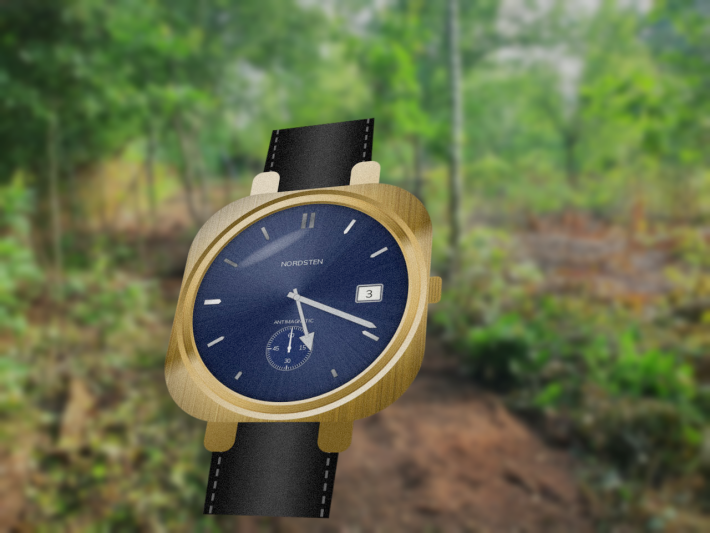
5:19
